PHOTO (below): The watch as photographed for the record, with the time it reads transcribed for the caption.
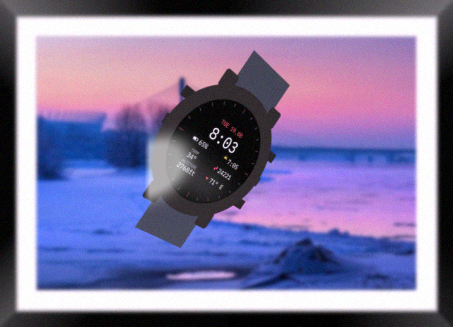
8:03
